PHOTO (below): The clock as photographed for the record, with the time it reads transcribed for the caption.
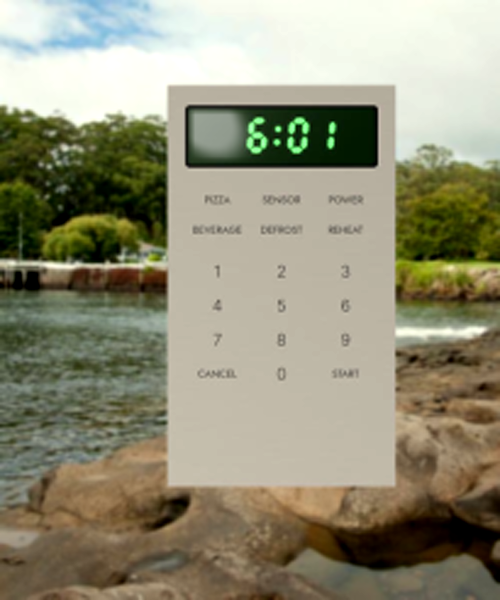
6:01
